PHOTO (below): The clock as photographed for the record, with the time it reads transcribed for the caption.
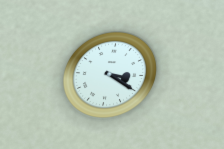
3:20
